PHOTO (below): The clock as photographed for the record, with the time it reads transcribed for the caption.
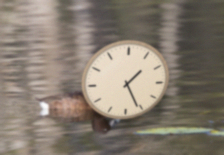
1:26
